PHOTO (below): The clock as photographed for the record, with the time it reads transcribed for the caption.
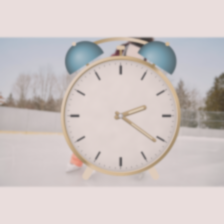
2:21
